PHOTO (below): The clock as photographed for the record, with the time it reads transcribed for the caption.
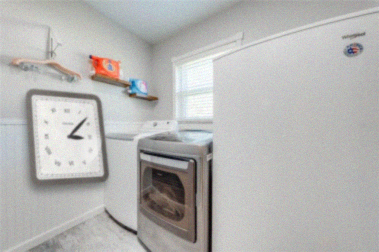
3:08
